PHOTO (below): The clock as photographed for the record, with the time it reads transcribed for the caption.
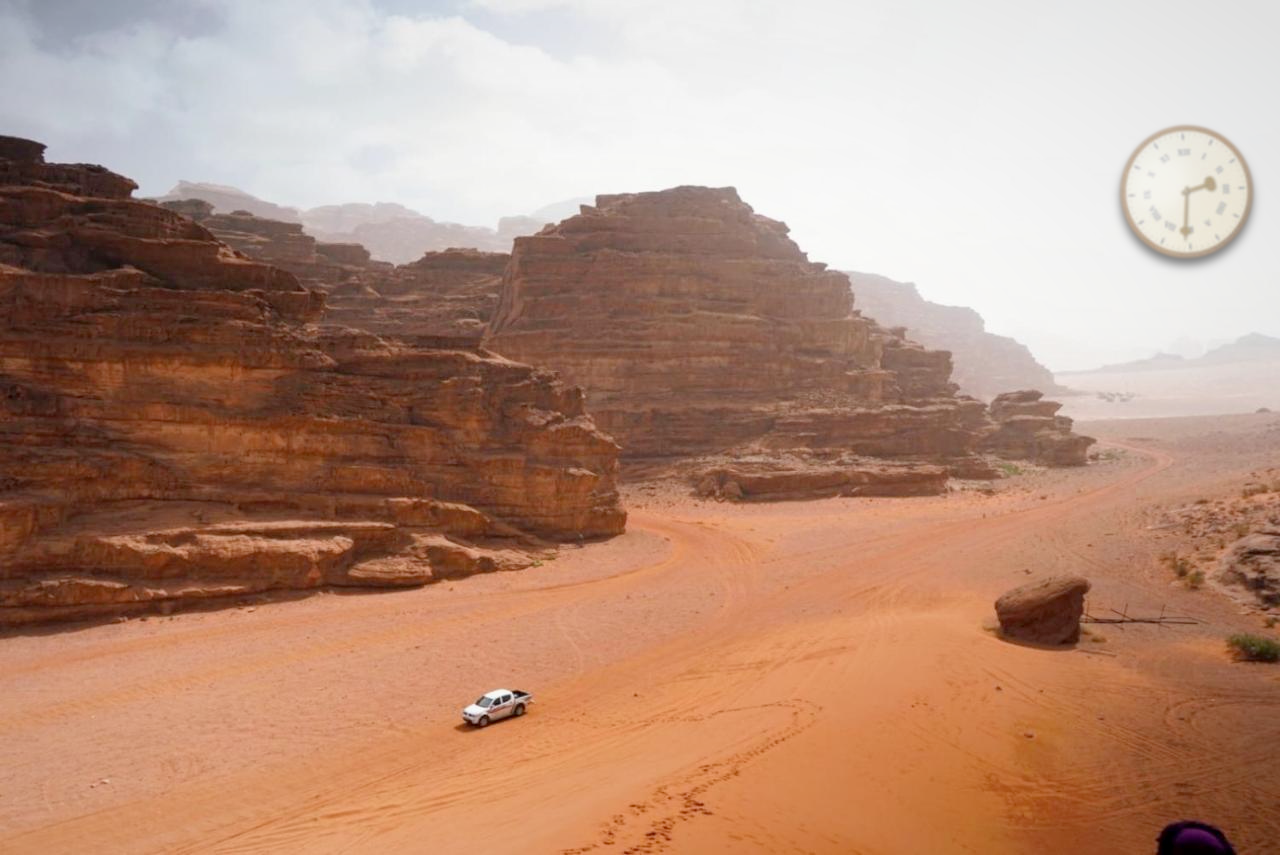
2:31
